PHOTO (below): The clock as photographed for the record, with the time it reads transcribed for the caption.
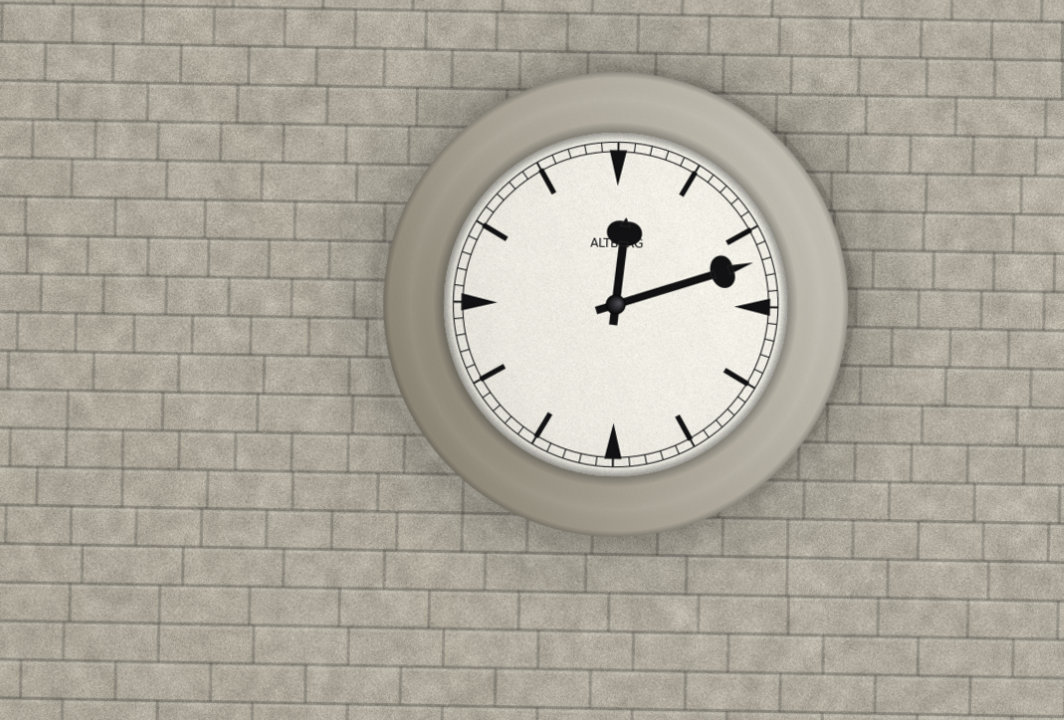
12:12
